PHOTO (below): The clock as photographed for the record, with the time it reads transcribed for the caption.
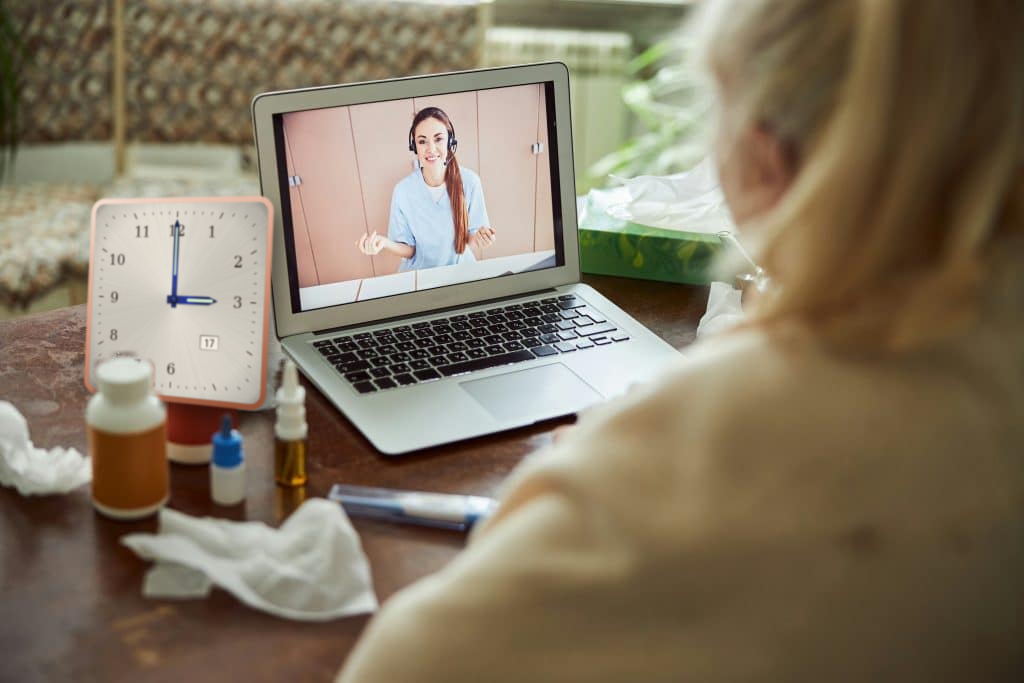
3:00
